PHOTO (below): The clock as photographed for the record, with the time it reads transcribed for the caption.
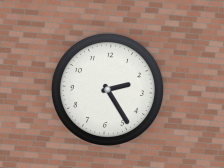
2:24
